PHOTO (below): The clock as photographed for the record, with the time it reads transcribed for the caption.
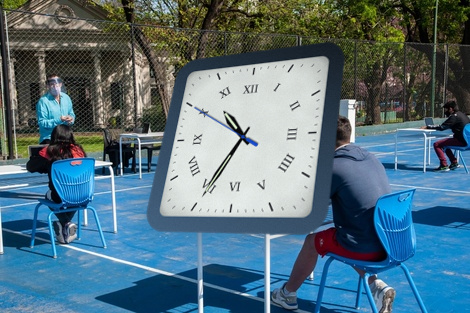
10:34:50
